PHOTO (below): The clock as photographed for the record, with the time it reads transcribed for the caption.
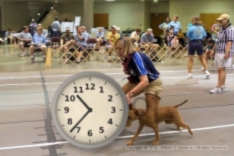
10:37
